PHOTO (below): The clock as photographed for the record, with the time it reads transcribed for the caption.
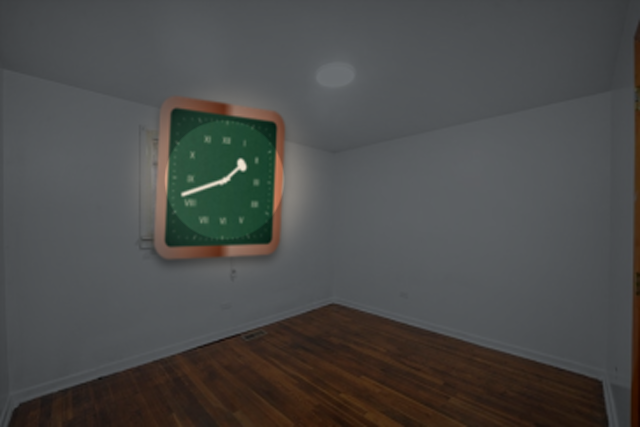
1:42
